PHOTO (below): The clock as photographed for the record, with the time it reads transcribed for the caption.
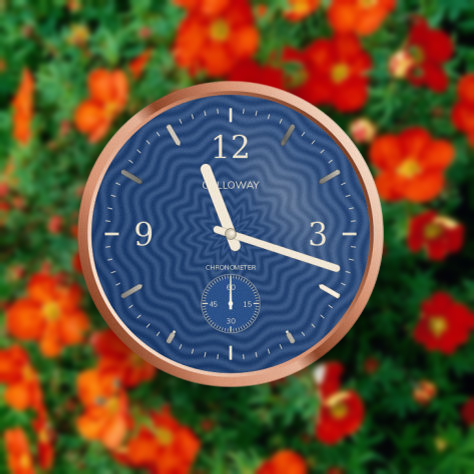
11:18
